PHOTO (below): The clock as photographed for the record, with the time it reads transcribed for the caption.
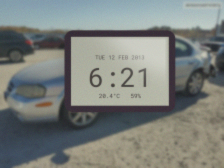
6:21
